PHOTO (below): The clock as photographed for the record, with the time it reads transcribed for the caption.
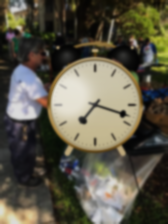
7:18
